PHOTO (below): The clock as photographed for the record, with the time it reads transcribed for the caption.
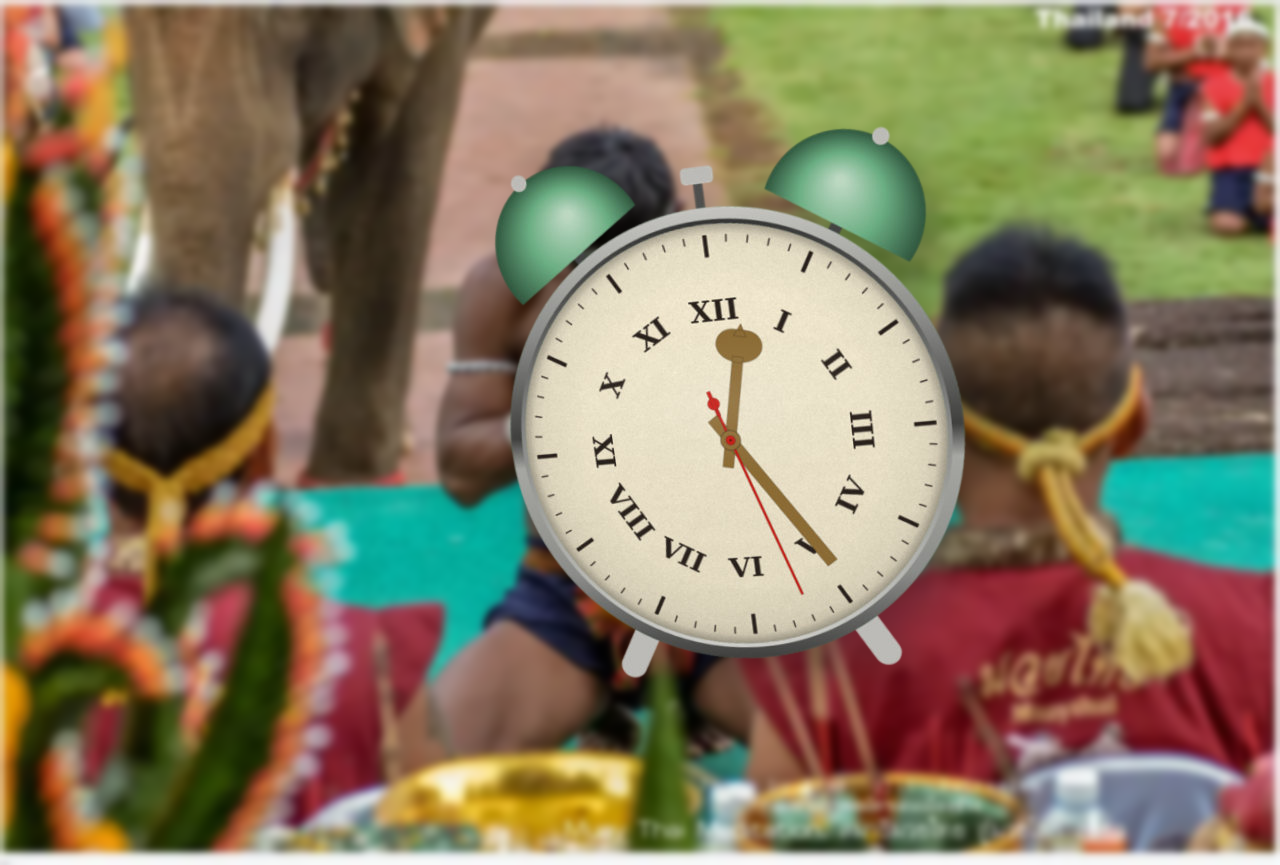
12:24:27
